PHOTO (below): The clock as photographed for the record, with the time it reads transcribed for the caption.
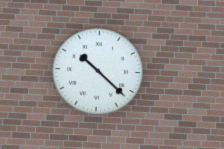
10:22
